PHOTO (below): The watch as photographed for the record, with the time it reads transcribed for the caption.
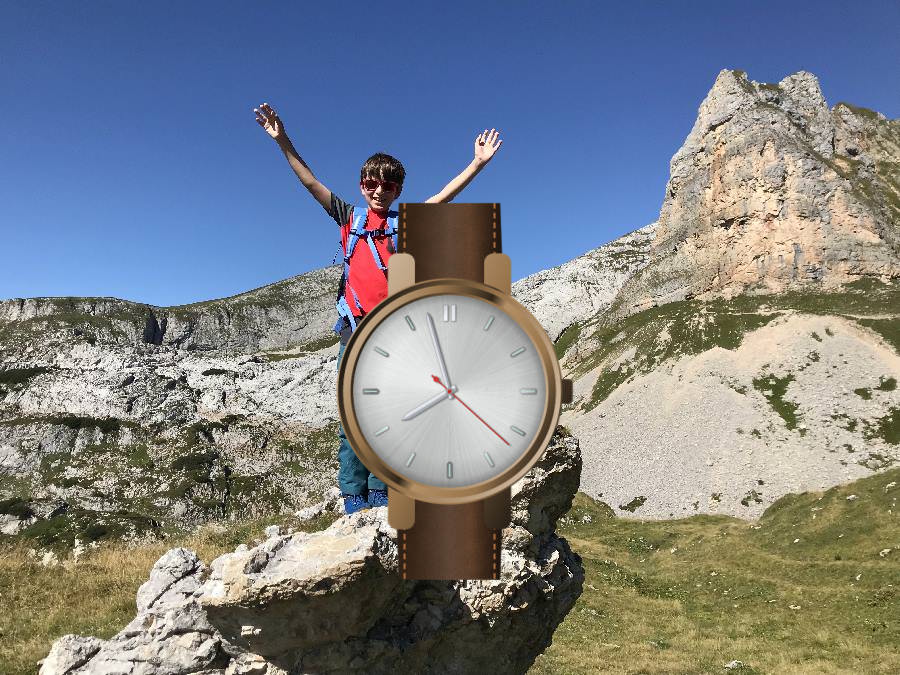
7:57:22
